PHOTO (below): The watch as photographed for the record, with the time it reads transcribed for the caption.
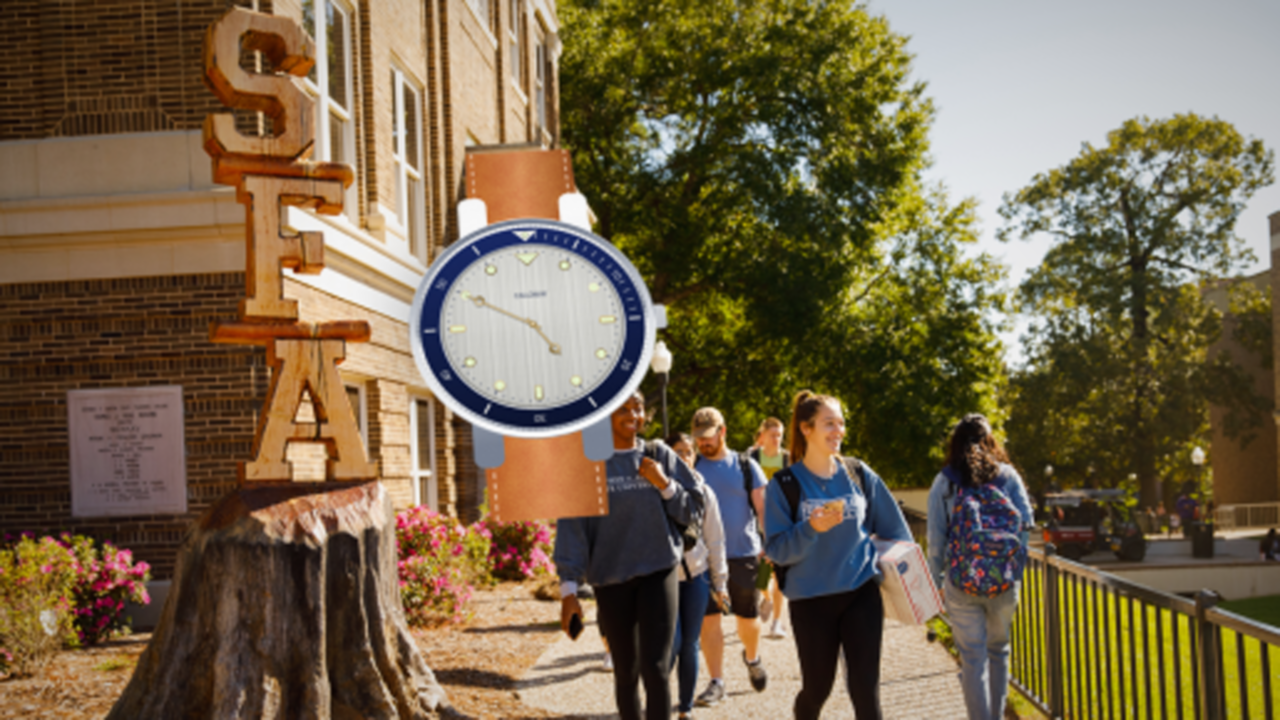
4:50
